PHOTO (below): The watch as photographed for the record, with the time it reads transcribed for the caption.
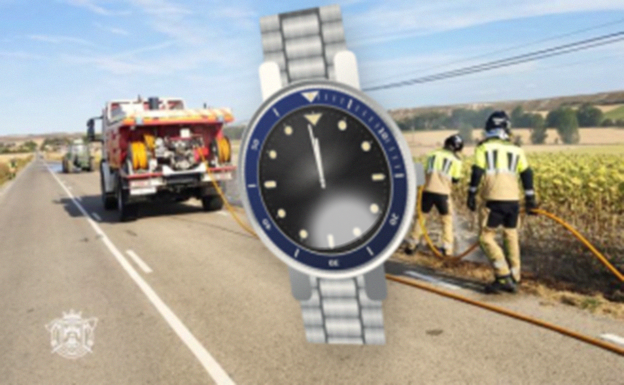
11:59
